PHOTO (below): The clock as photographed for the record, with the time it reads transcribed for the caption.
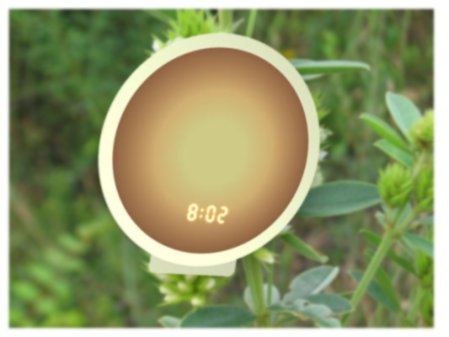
8:02
